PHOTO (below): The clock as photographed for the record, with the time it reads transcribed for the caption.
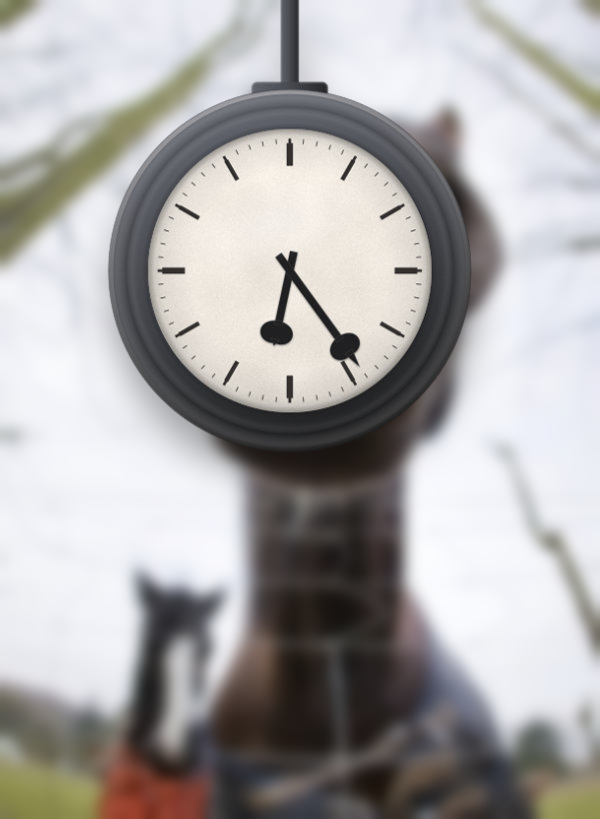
6:24
